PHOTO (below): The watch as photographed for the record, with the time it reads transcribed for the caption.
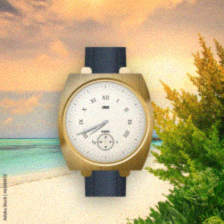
7:41
